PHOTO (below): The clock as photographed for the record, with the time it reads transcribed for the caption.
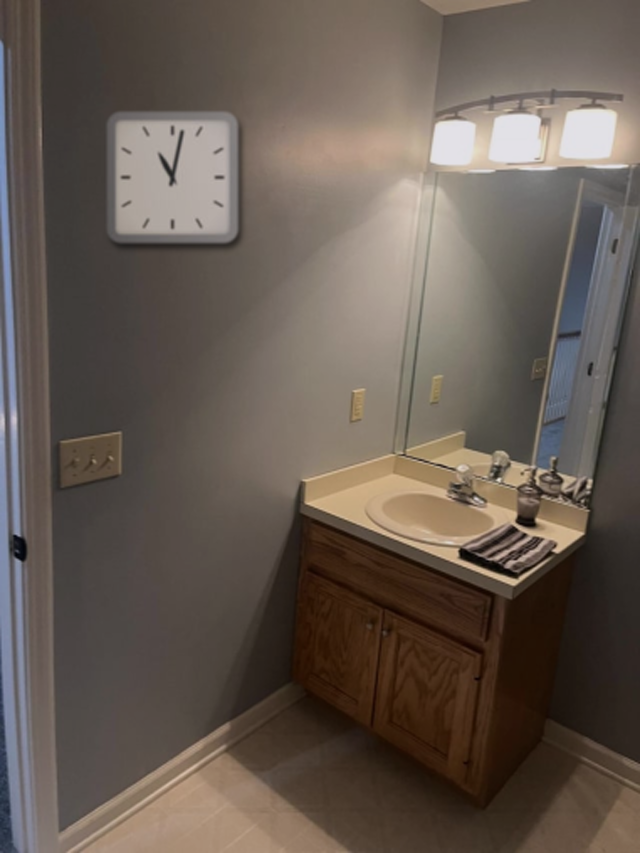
11:02
